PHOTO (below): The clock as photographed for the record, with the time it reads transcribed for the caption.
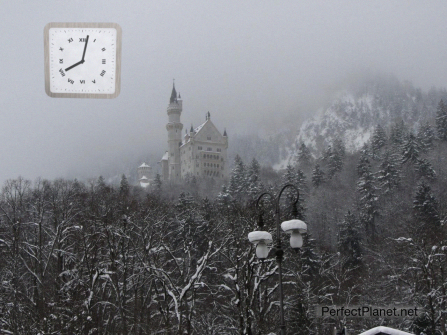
8:02
